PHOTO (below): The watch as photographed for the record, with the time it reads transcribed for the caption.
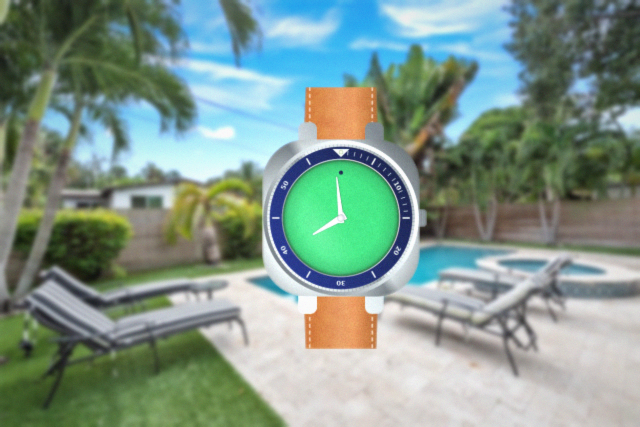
7:59
